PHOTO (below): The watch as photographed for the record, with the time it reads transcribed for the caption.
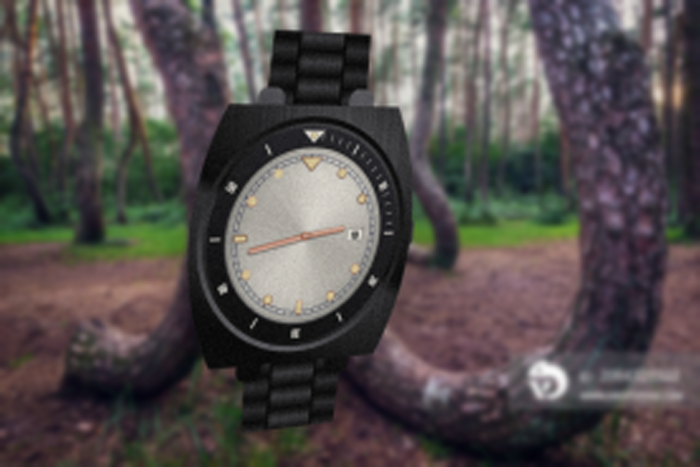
2:43
